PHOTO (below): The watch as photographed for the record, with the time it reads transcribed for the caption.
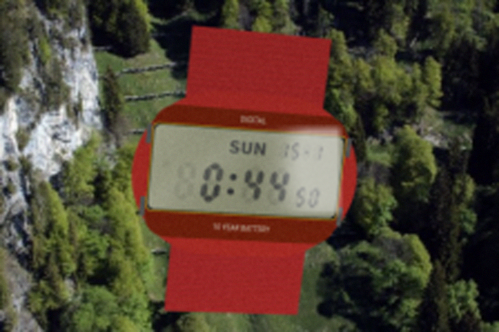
0:44:50
